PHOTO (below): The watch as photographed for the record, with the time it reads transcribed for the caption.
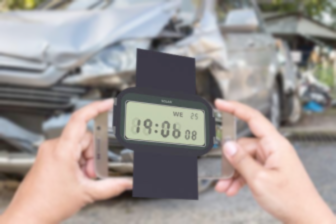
19:06:08
